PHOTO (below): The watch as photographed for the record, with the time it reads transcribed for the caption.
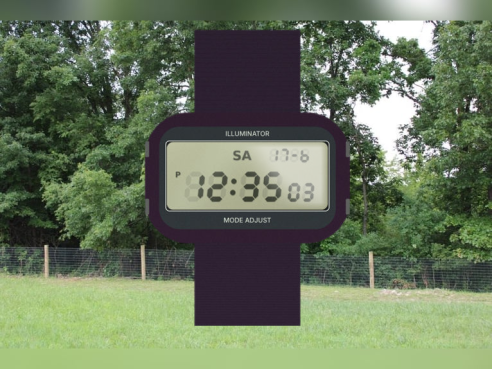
12:35:03
